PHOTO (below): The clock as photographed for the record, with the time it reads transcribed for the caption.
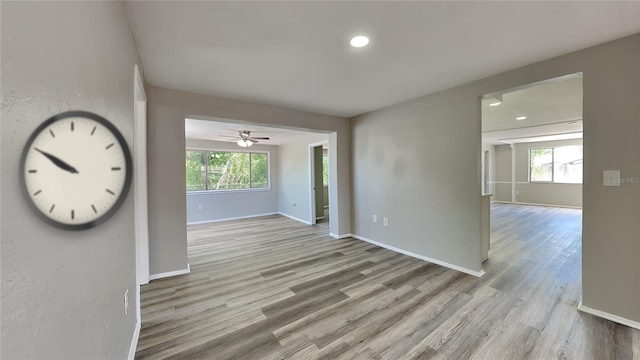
9:50
